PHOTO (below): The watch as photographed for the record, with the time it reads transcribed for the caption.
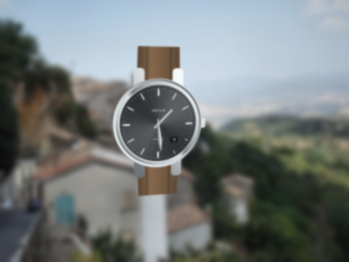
1:29
